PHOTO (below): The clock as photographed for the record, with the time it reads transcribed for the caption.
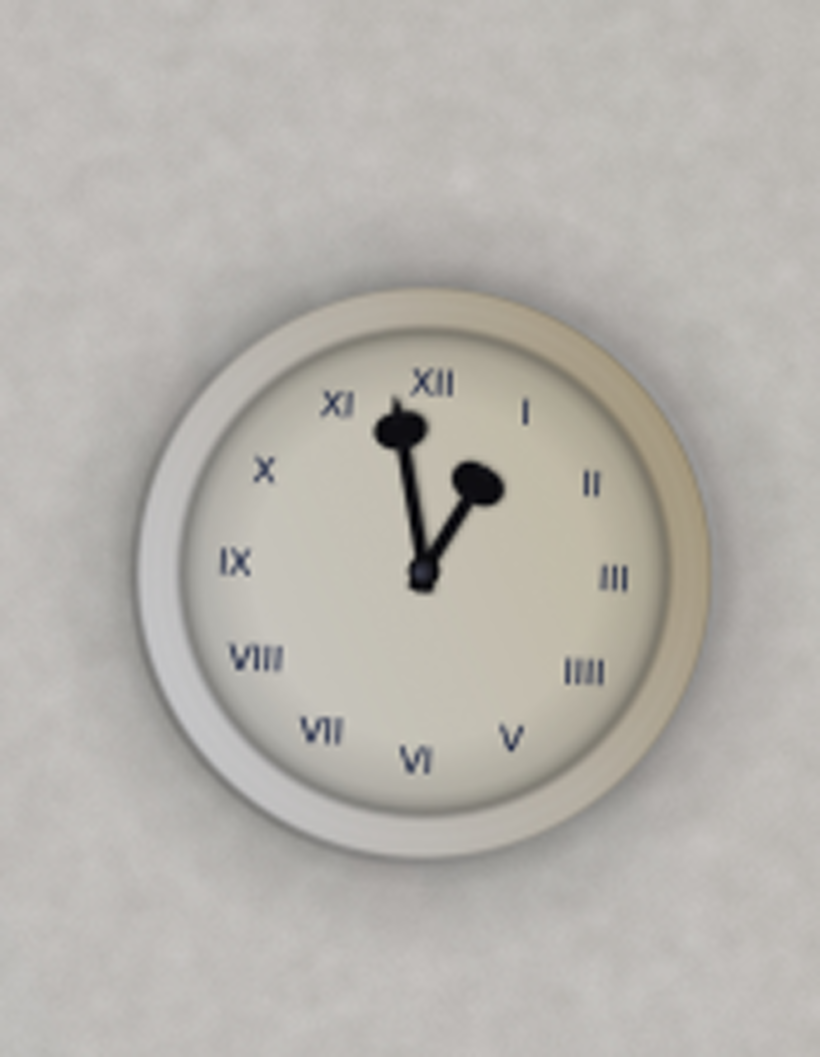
12:58
